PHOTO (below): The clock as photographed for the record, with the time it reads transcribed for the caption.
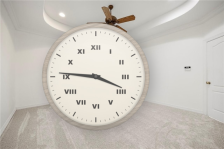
3:46
